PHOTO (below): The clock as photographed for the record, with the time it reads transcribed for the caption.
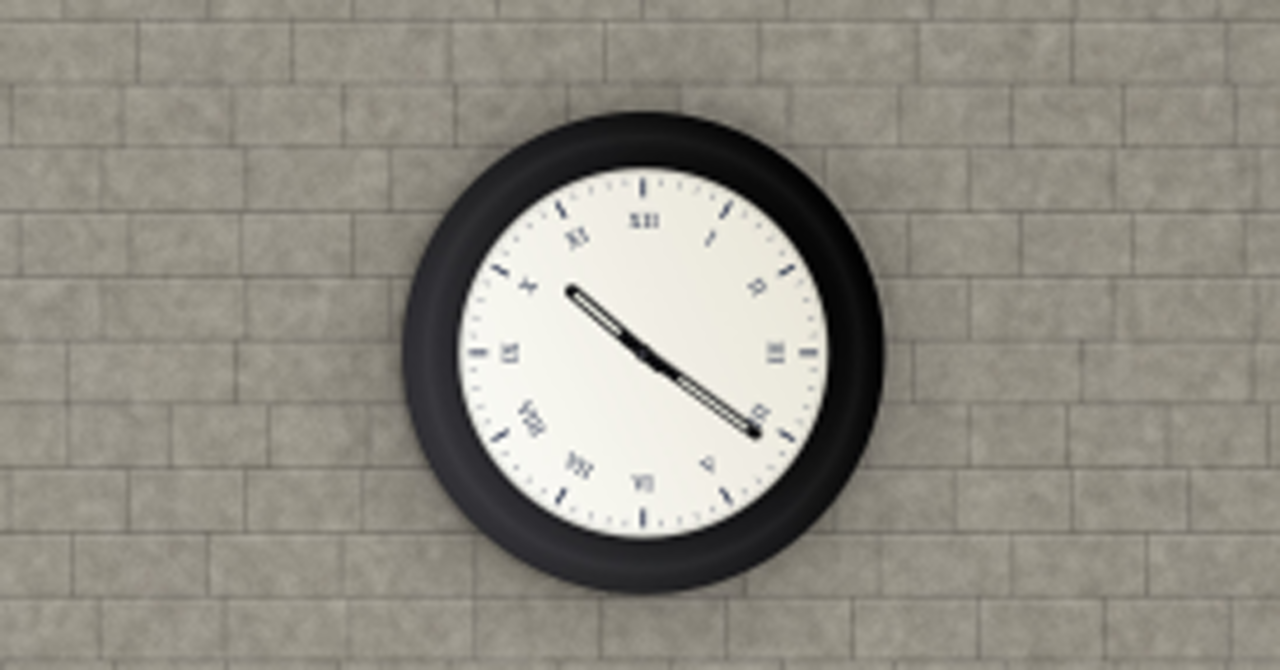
10:21
